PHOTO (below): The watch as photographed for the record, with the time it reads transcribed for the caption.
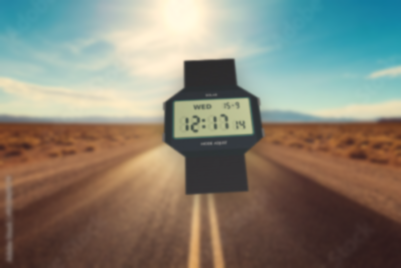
12:17:14
